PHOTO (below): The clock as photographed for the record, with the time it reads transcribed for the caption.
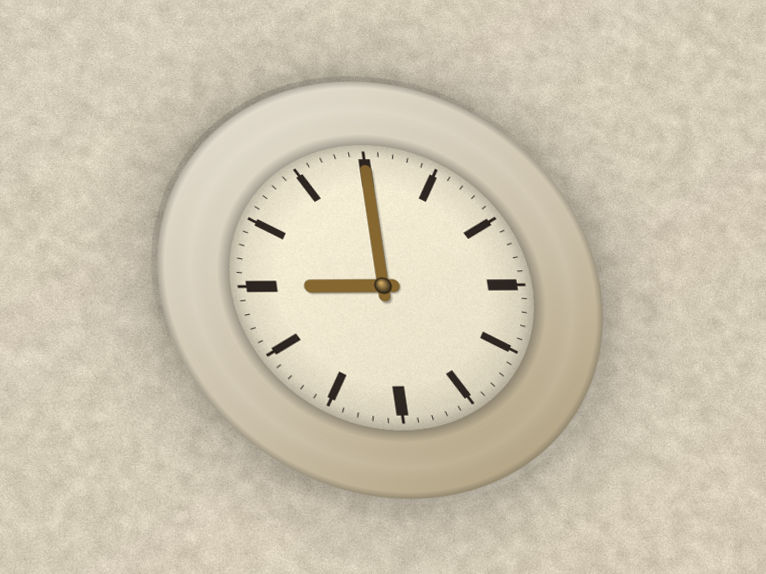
9:00
